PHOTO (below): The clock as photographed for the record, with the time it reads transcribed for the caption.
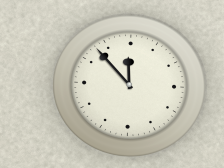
11:53
